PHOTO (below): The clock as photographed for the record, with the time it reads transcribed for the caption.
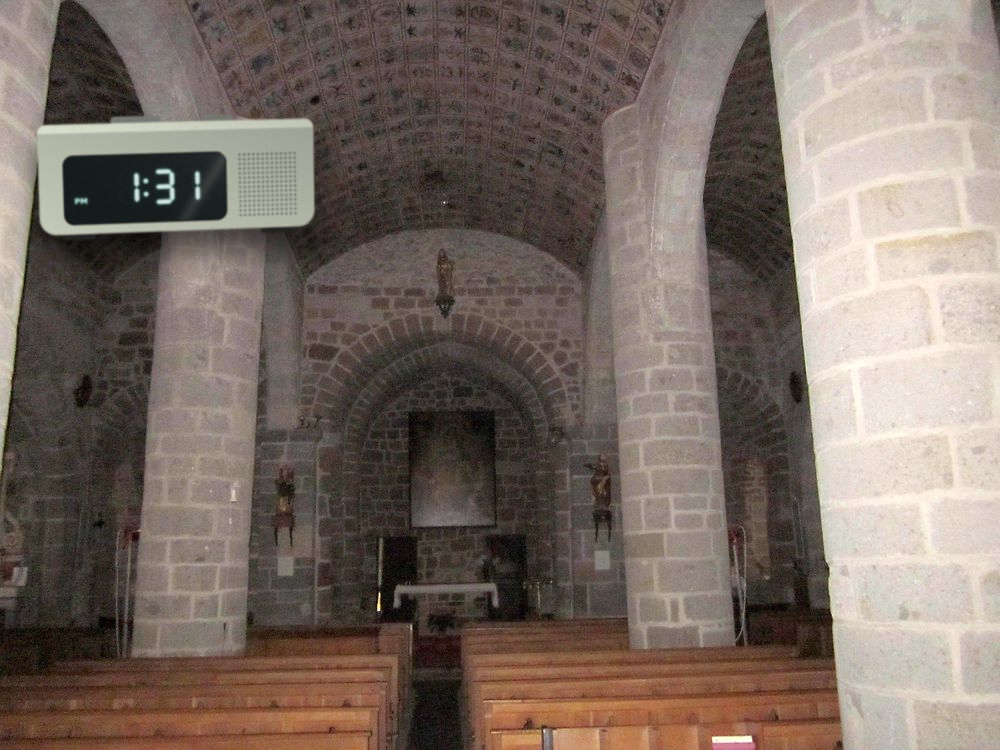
1:31
